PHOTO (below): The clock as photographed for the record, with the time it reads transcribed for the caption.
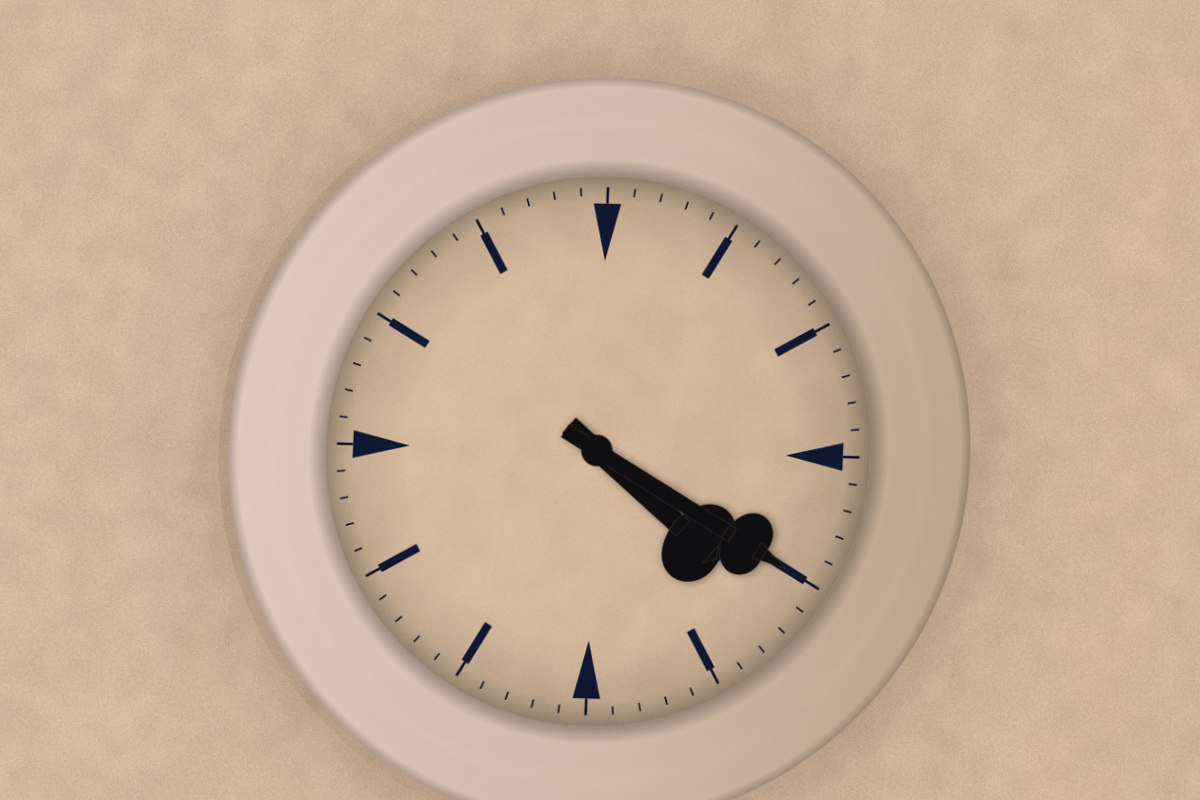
4:20
